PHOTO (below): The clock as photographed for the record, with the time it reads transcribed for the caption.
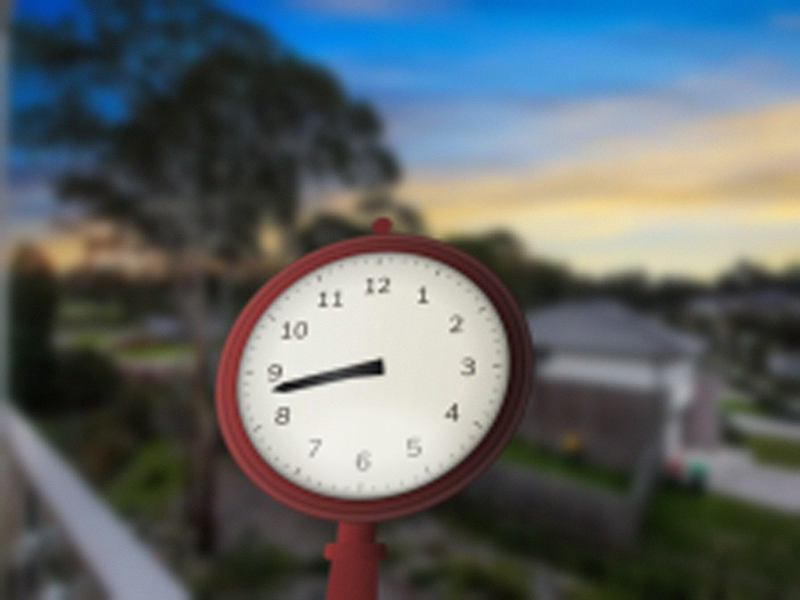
8:43
